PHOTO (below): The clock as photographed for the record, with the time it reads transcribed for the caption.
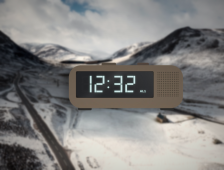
12:32
